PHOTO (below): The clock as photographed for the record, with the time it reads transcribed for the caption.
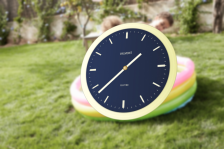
1:38
